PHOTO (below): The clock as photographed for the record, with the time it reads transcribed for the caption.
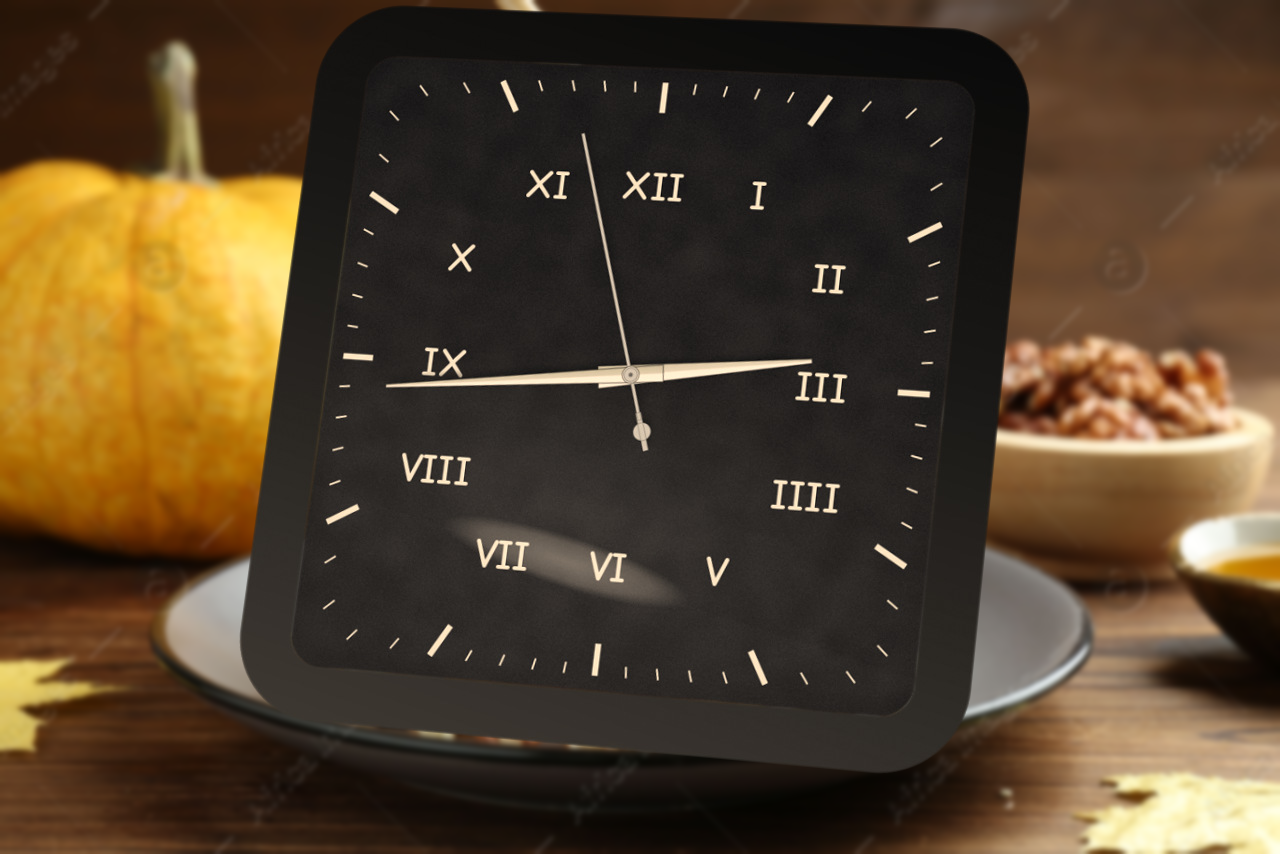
2:43:57
